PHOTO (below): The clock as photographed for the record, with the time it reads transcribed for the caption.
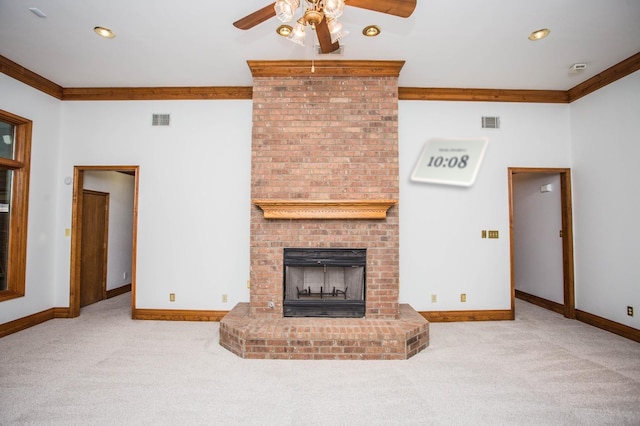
10:08
